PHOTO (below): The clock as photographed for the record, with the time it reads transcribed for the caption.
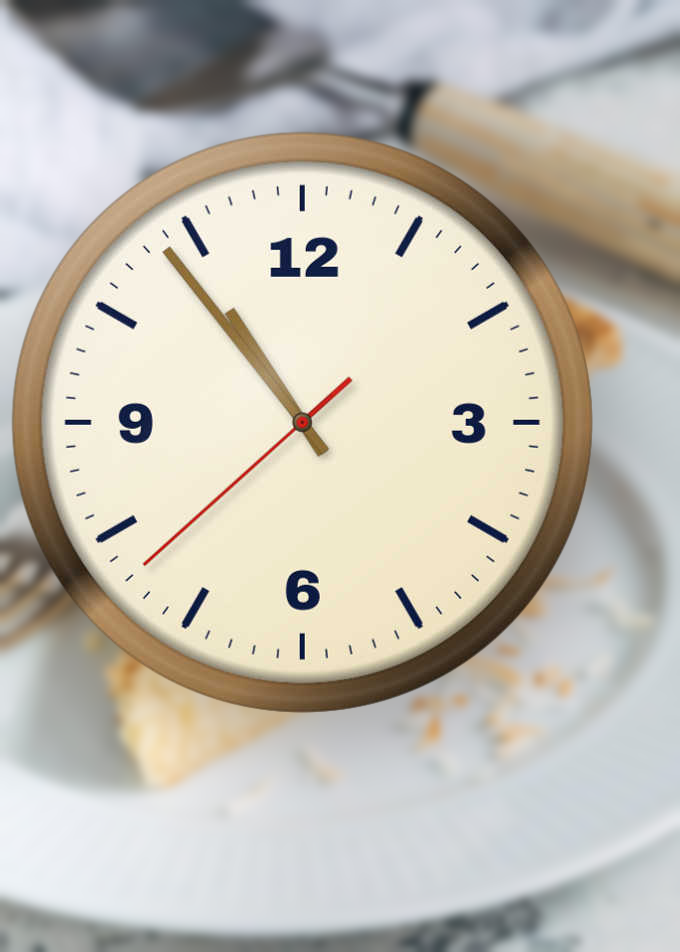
10:53:38
